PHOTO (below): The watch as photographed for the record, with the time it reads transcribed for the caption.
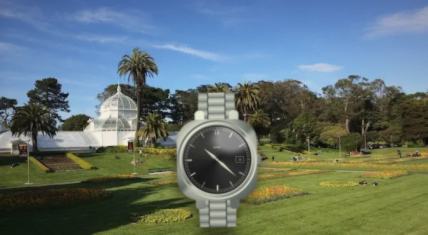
10:22
